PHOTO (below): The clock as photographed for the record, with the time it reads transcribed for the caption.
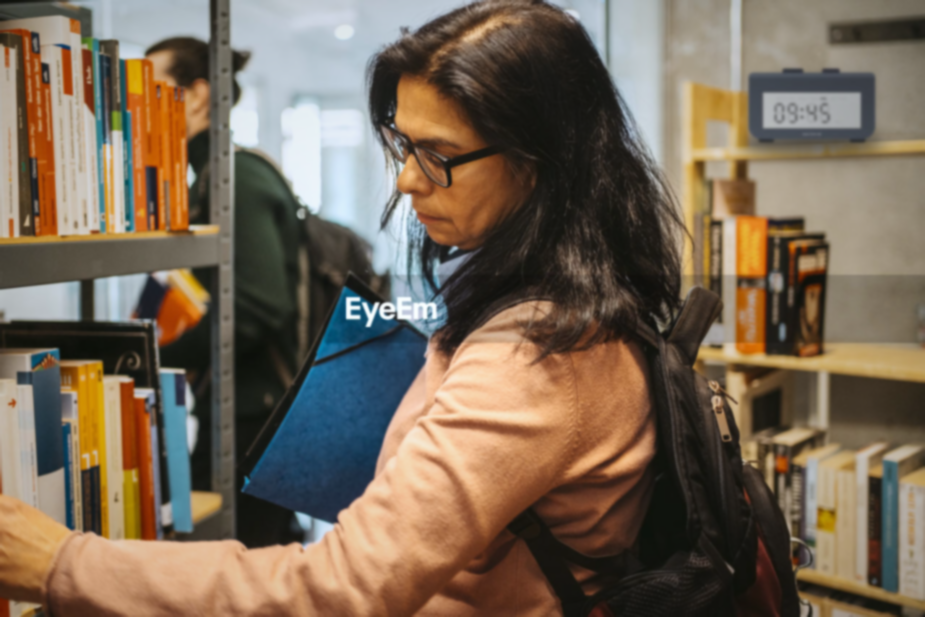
9:45
